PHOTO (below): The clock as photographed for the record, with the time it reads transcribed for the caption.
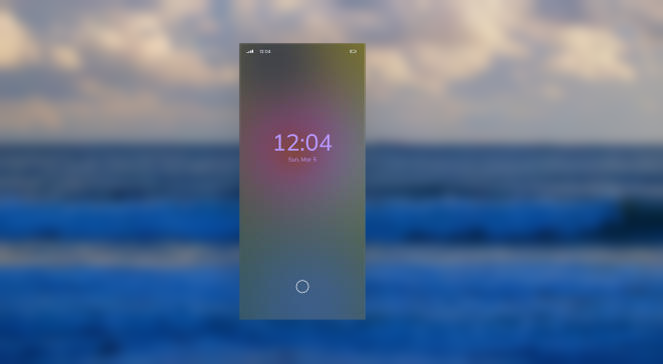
12:04
